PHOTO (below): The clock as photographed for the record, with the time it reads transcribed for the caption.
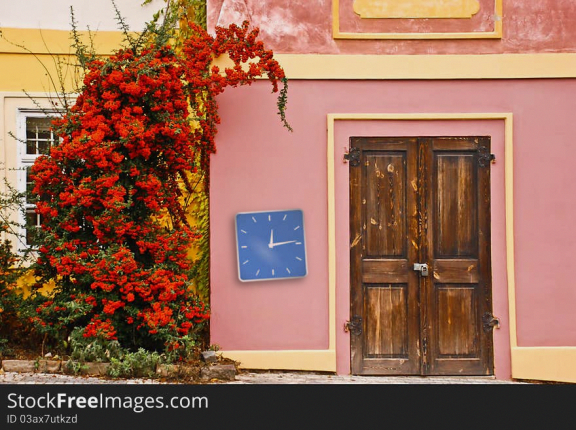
12:14
